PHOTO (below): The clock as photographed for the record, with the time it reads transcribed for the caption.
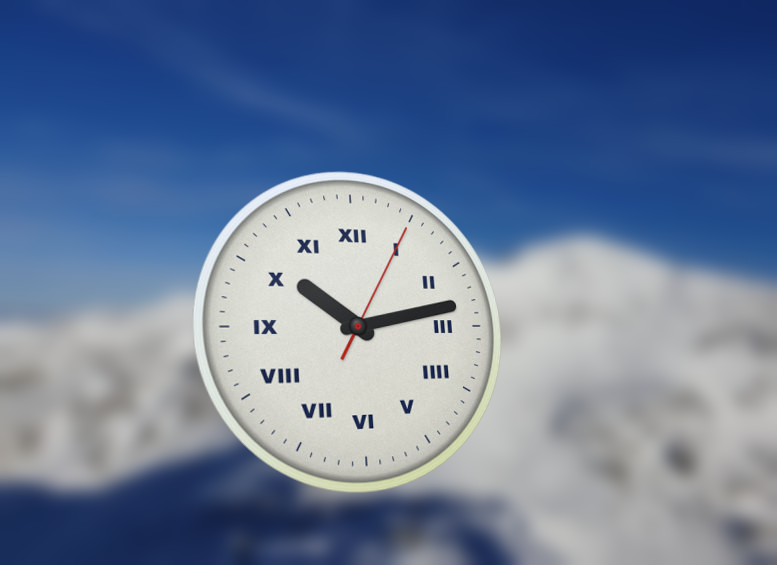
10:13:05
